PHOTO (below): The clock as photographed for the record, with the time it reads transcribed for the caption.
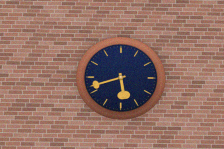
5:42
